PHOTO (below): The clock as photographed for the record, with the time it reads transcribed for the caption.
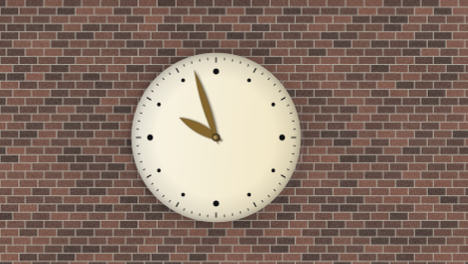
9:57
